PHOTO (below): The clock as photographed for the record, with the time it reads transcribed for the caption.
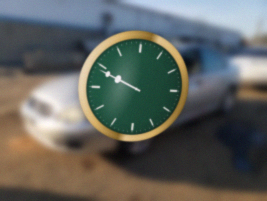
9:49
